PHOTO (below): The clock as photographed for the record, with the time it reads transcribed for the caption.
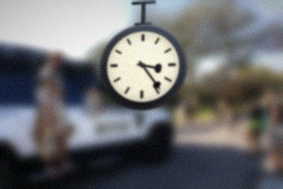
3:24
